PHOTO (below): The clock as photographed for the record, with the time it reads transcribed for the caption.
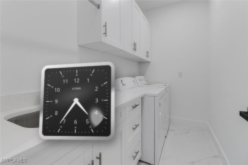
4:36
